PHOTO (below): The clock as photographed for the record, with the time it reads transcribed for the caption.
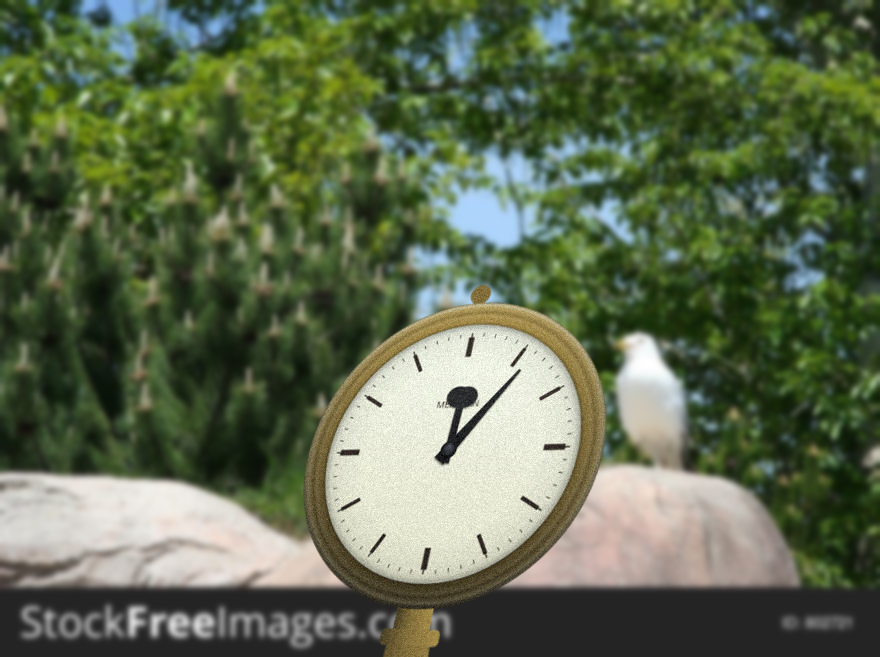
12:06
